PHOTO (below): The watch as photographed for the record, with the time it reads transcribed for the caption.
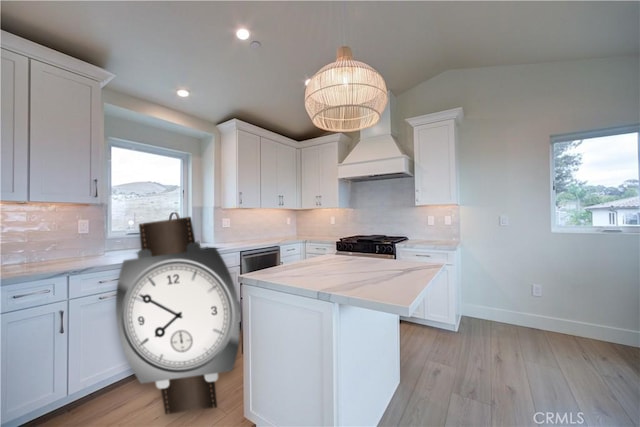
7:51
